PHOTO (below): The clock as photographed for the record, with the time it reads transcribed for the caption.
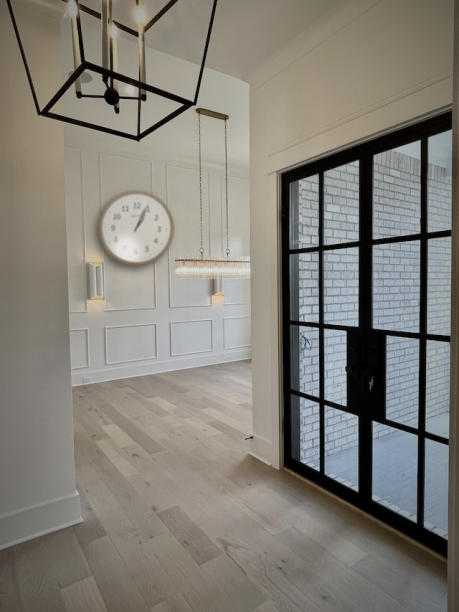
1:04
